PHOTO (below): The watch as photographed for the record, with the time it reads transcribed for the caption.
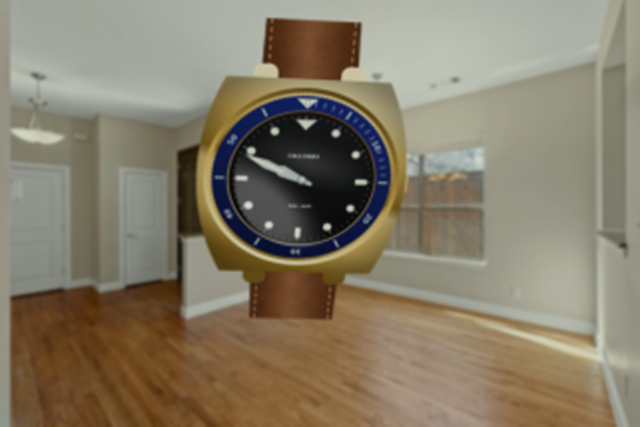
9:49
